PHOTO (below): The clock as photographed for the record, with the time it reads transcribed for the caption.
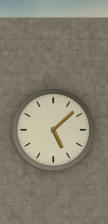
5:08
